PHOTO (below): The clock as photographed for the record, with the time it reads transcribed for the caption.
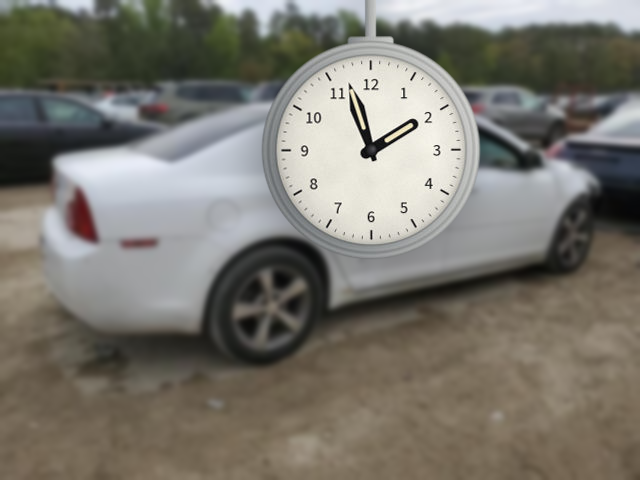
1:57
